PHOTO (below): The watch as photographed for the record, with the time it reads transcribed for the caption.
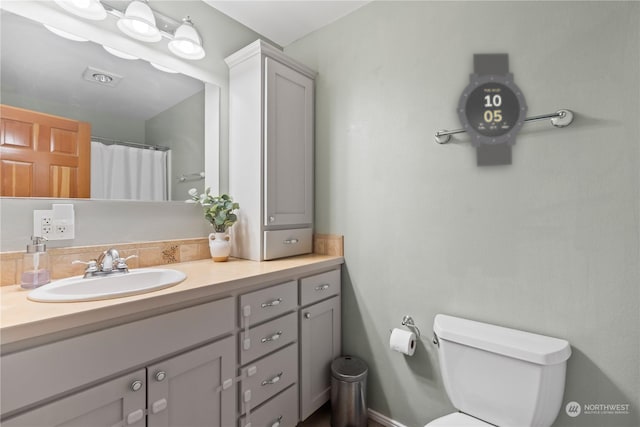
10:05
